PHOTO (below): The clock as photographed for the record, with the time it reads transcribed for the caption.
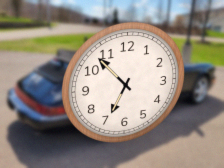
6:53
